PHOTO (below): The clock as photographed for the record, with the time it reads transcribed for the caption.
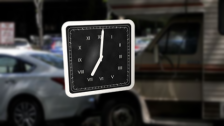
7:01
